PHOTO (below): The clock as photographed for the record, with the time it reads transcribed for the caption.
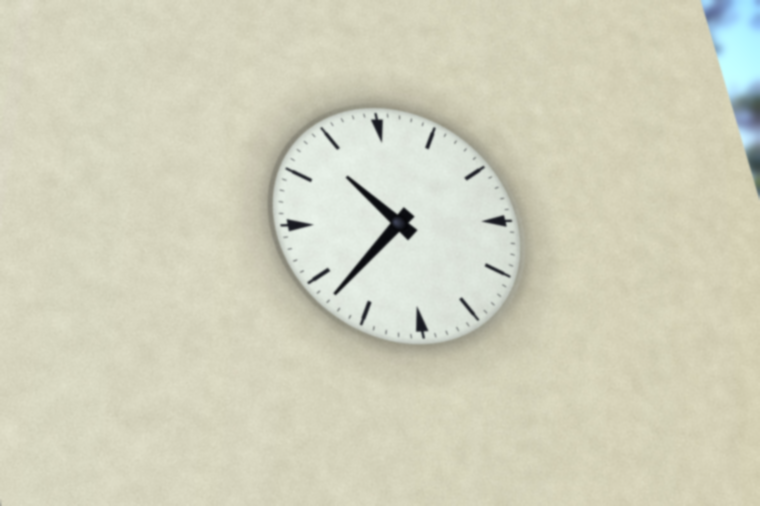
10:38
